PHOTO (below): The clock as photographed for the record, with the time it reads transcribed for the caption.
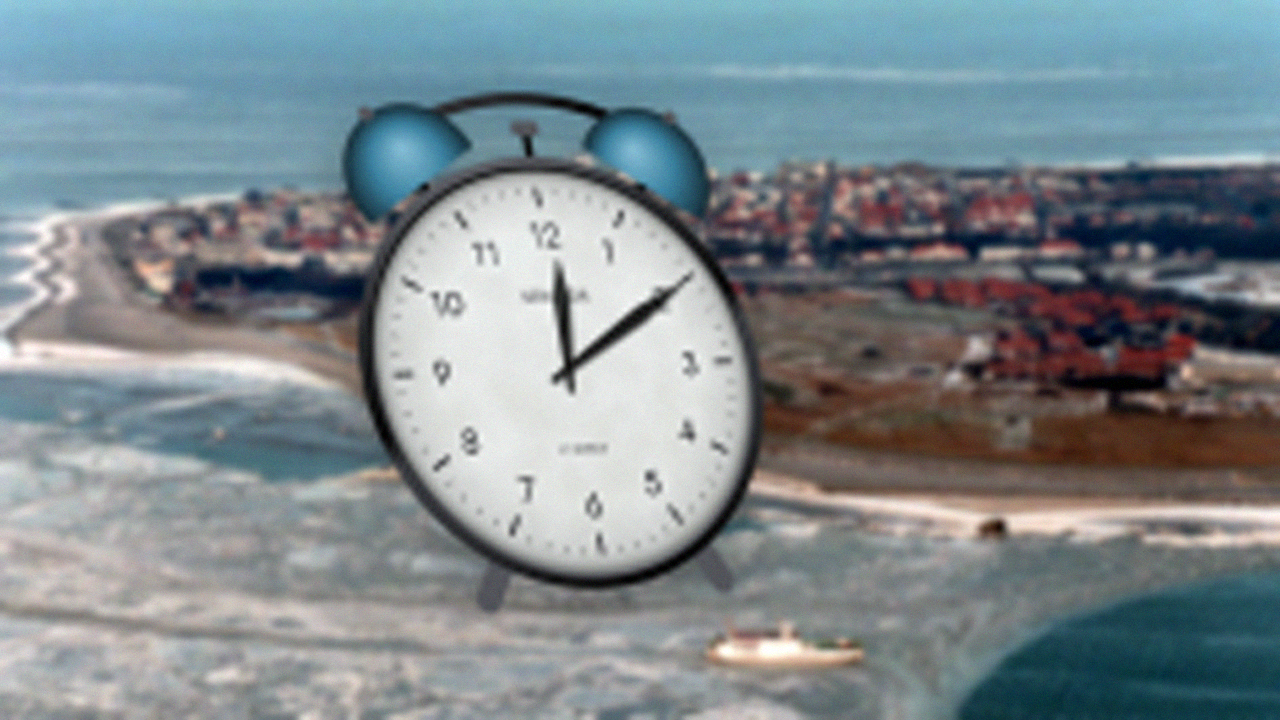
12:10
